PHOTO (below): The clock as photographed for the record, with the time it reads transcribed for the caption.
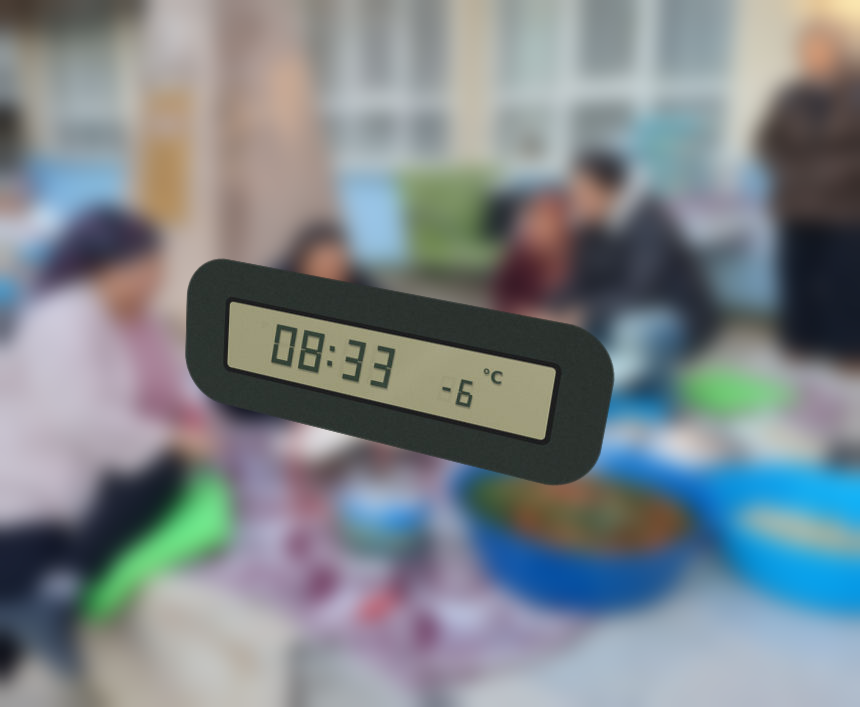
8:33
